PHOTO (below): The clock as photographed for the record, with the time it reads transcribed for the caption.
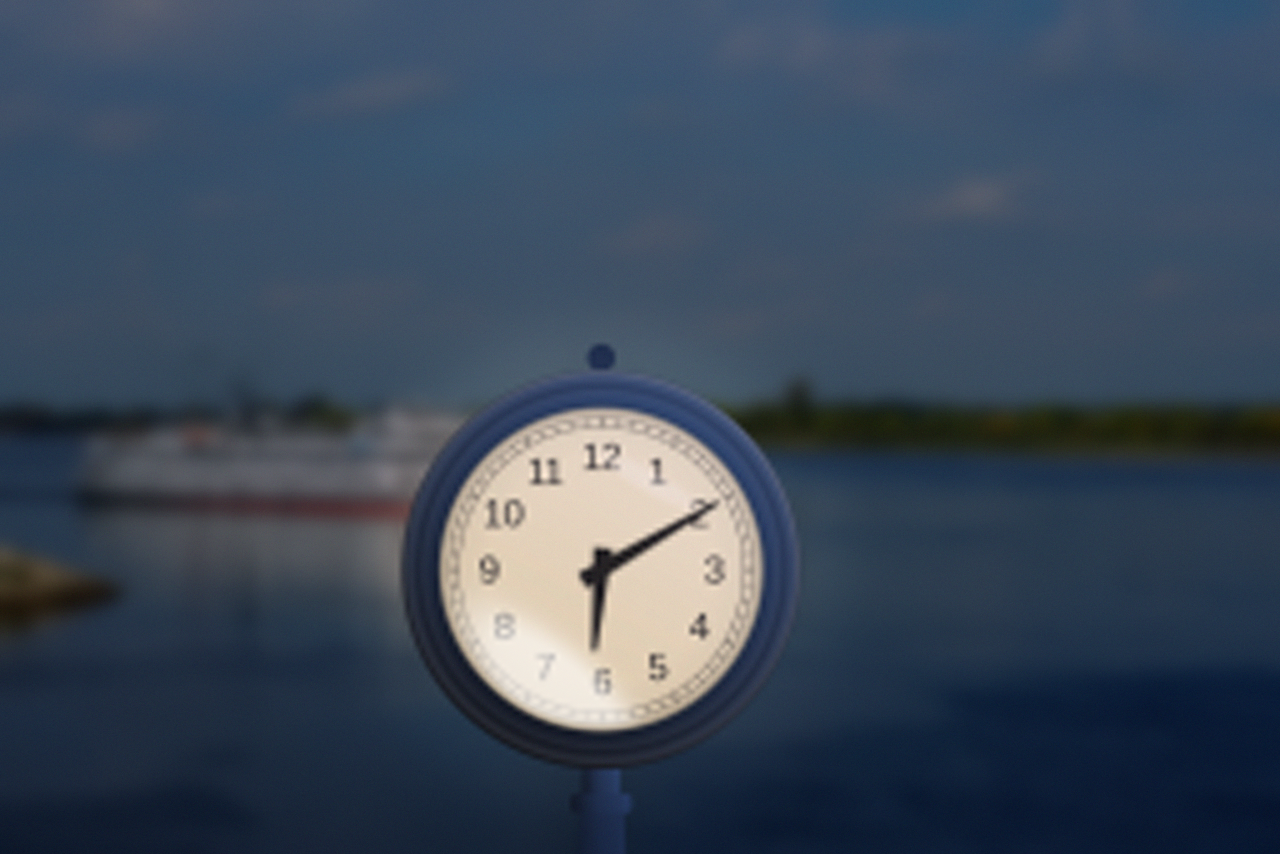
6:10
